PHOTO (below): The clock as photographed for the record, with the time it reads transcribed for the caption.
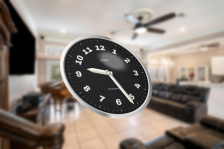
9:26
